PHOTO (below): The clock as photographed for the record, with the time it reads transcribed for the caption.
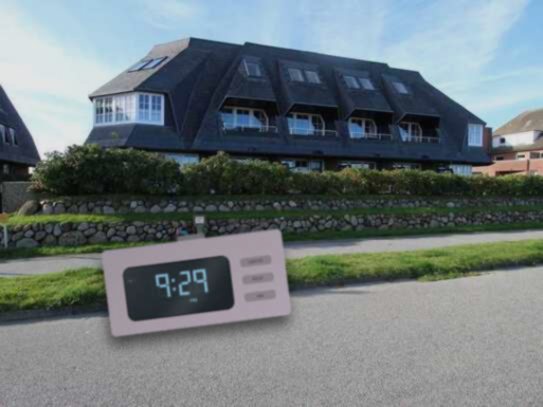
9:29
